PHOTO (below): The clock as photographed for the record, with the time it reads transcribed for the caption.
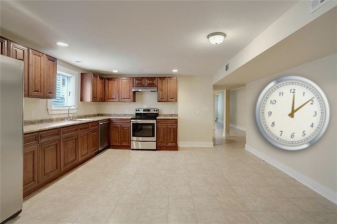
12:09
